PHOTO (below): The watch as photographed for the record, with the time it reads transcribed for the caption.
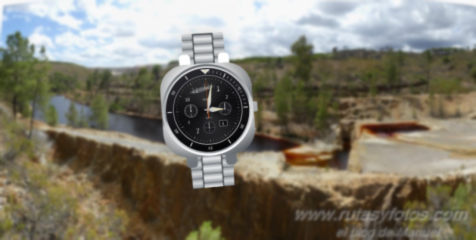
3:02
